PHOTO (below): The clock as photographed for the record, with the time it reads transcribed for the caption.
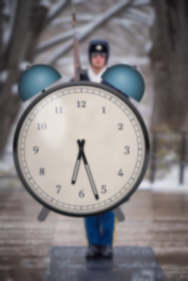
6:27
